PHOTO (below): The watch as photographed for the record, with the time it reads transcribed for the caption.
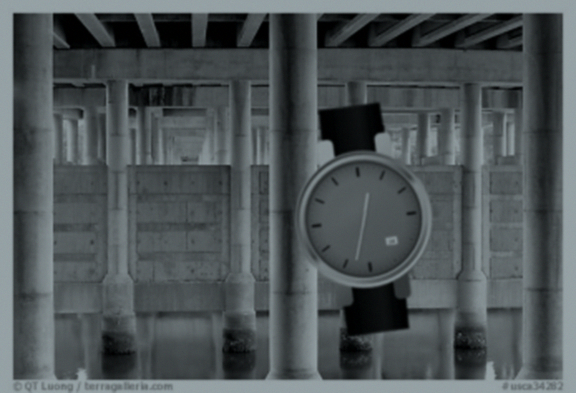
12:33
